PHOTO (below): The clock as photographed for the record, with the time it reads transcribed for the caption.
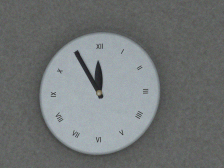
11:55
